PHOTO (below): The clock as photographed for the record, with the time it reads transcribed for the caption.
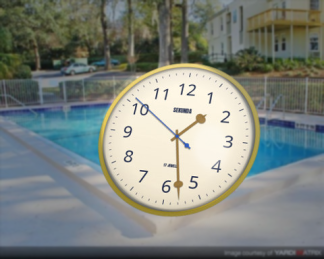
1:27:51
